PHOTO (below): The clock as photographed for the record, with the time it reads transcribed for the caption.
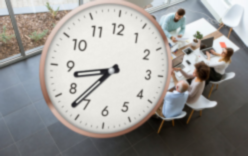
8:37
